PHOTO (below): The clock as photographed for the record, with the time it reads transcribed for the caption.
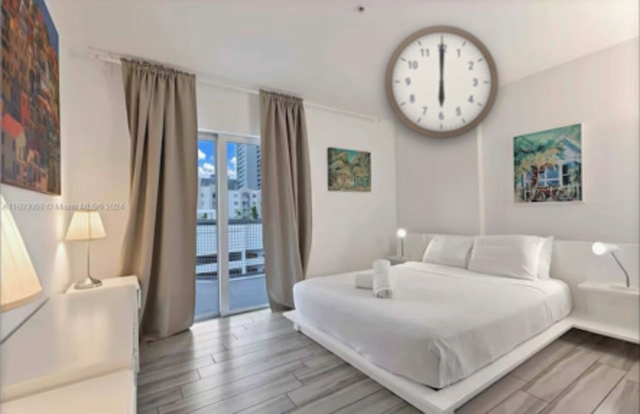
6:00
